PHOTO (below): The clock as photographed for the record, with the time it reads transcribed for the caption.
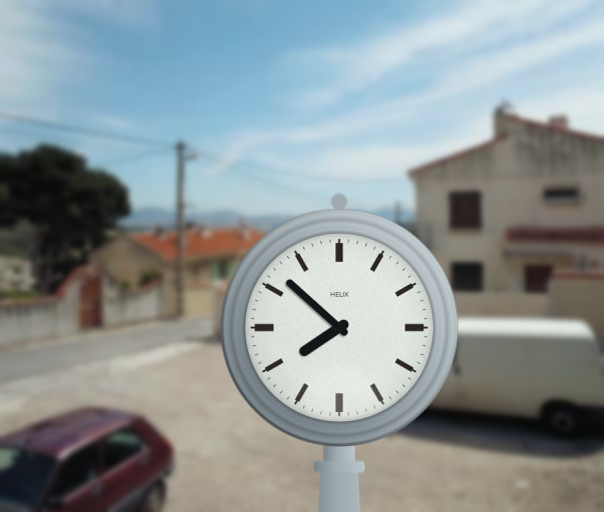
7:52
